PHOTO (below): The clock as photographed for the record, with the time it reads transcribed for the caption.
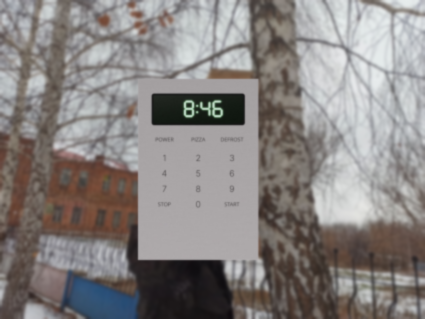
8:46
